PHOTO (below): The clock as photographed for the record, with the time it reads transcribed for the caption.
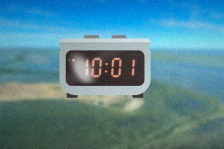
10:01
